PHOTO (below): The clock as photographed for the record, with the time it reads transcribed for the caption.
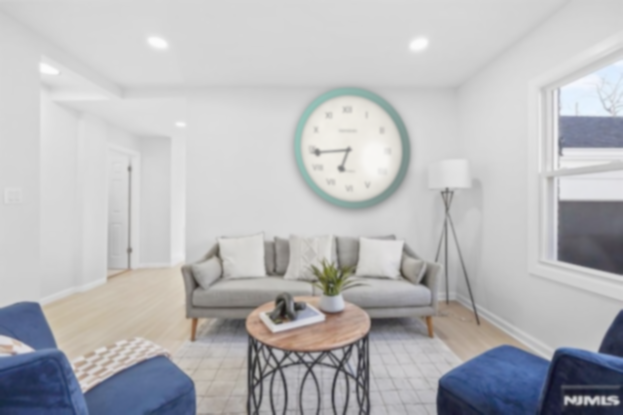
6:44
